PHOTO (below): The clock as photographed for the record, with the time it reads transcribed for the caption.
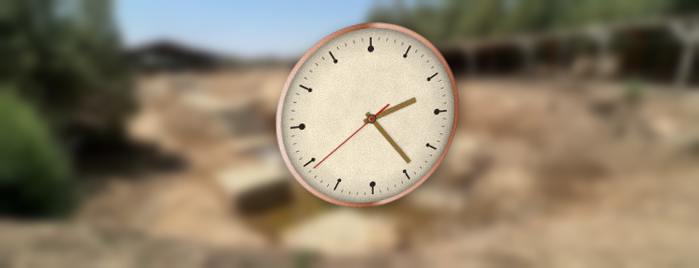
2:23:39
